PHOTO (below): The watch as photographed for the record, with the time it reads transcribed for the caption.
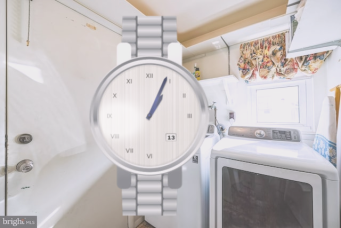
1:04
